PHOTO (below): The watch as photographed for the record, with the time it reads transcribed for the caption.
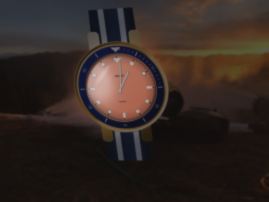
1:01
